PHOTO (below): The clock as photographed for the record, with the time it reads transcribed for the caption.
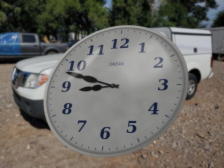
8:48
